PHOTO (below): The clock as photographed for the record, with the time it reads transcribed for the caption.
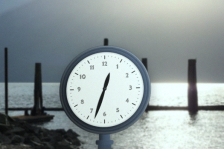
12:33
